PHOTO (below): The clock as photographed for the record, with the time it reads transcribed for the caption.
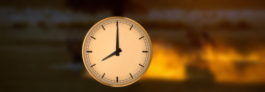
8:00
